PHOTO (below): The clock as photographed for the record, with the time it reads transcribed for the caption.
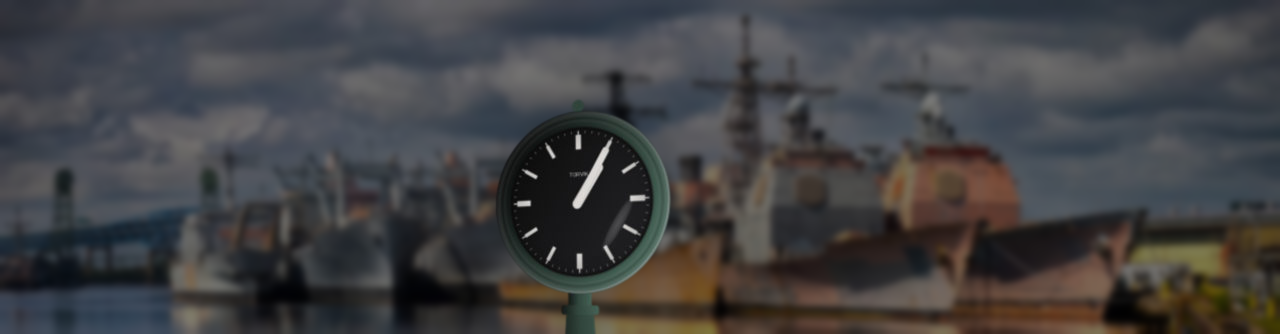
1:05
